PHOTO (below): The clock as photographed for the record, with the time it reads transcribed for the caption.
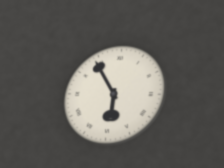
5:54
